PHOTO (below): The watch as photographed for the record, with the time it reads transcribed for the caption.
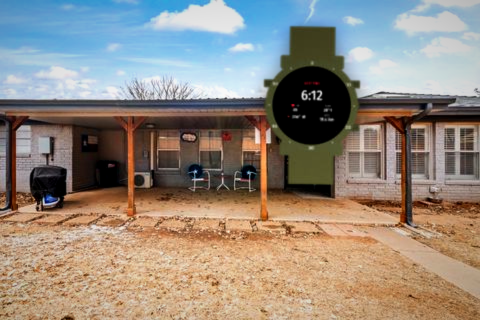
6:12
